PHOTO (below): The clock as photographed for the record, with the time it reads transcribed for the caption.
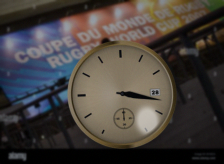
3:17
